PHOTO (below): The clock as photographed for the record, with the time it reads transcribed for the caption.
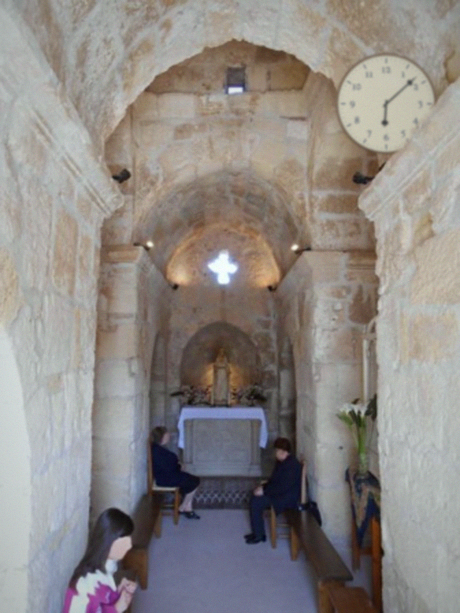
6:08
